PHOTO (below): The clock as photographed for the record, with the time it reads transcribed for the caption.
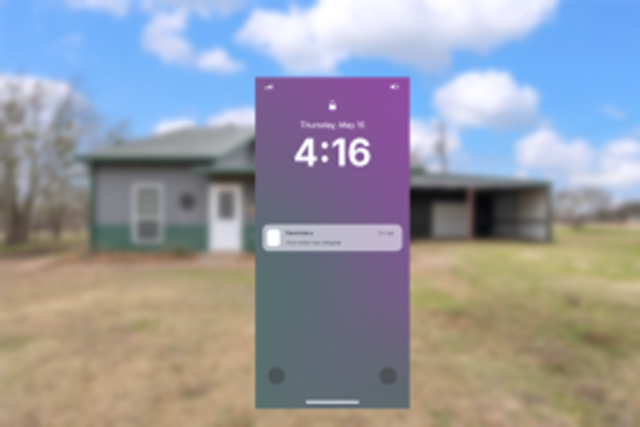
4:16
